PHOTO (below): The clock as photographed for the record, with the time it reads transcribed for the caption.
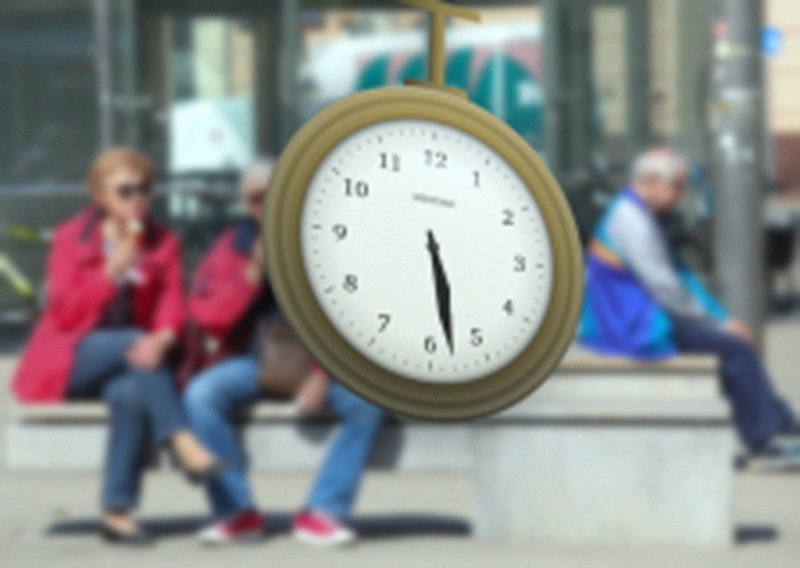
5:28
